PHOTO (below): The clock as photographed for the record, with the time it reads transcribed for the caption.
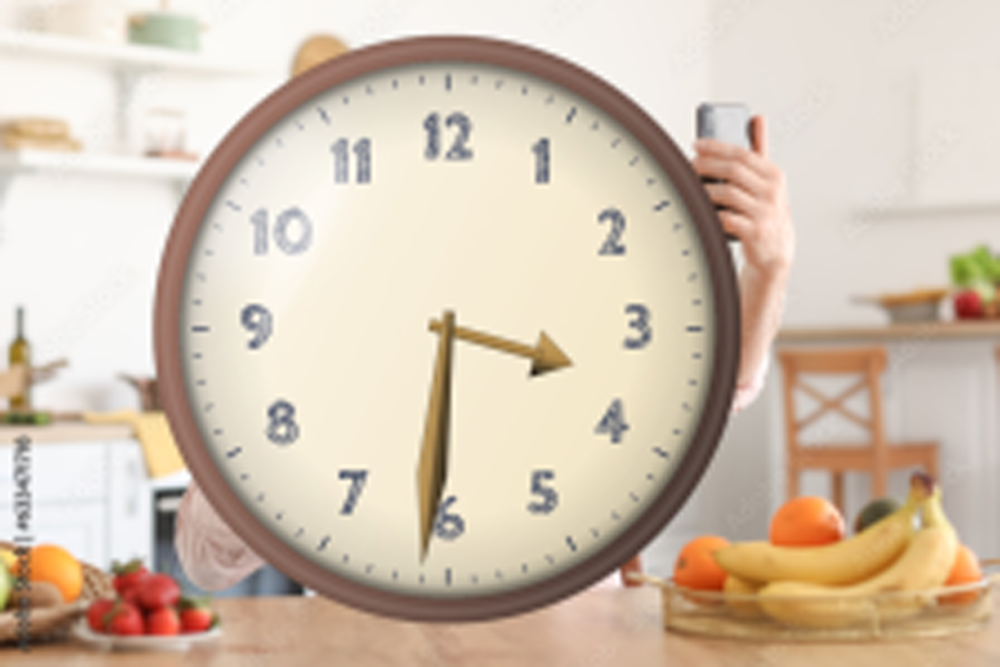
3:31
